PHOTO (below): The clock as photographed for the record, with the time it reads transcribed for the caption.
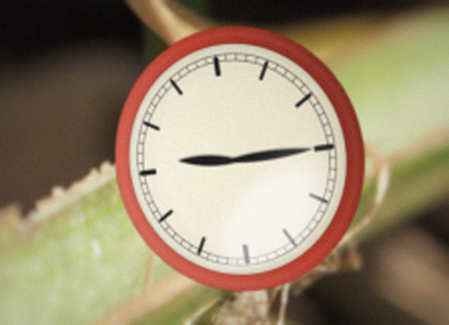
9:15
